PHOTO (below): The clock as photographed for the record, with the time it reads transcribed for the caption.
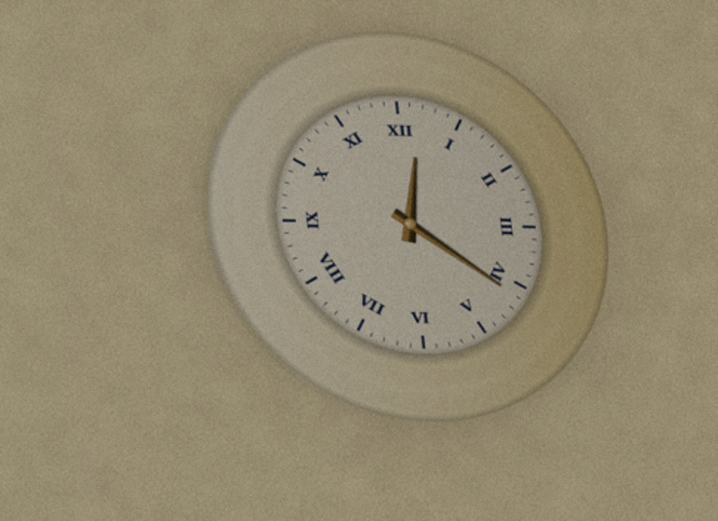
12:21
